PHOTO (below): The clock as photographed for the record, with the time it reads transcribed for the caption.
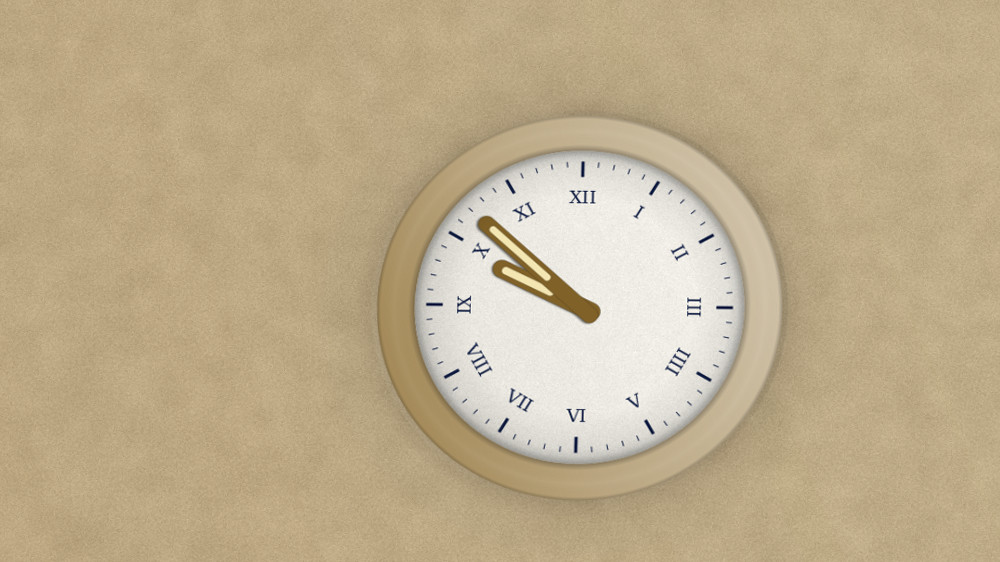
9:52
